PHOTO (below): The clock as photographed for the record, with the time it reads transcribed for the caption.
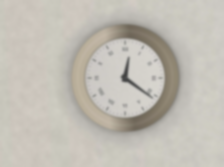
12:21
